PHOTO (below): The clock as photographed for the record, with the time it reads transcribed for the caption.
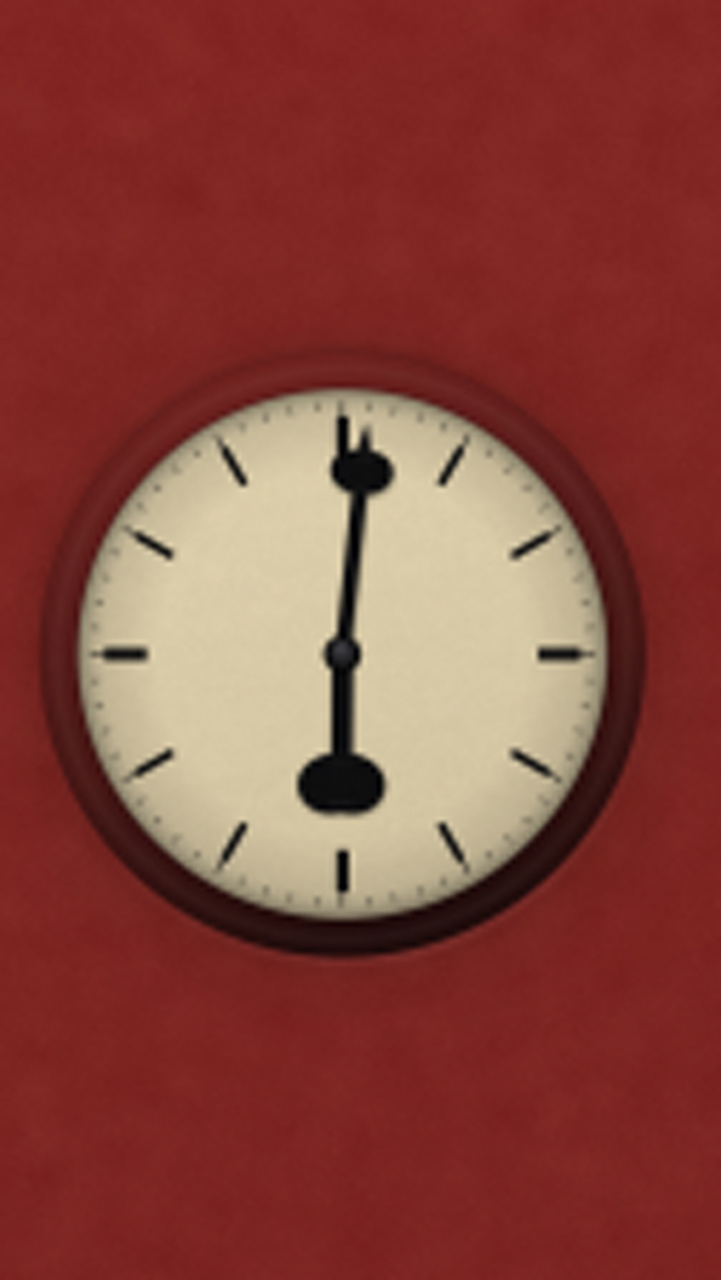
6:01
